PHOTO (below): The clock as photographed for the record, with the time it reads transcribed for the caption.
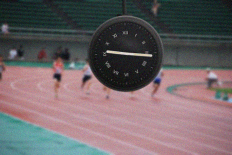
9:16
